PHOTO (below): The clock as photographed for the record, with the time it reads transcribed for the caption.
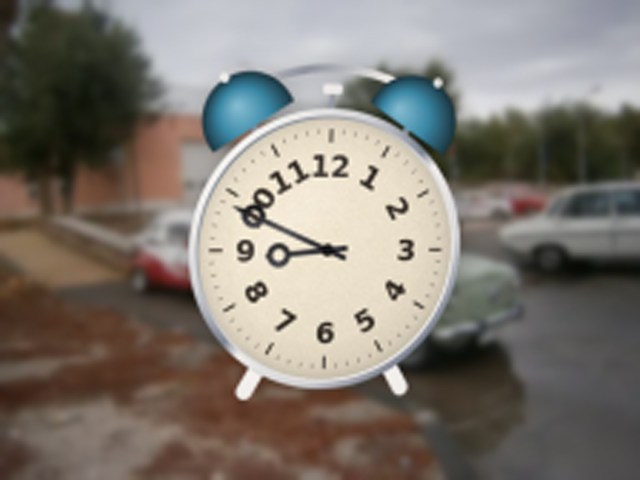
8:49
